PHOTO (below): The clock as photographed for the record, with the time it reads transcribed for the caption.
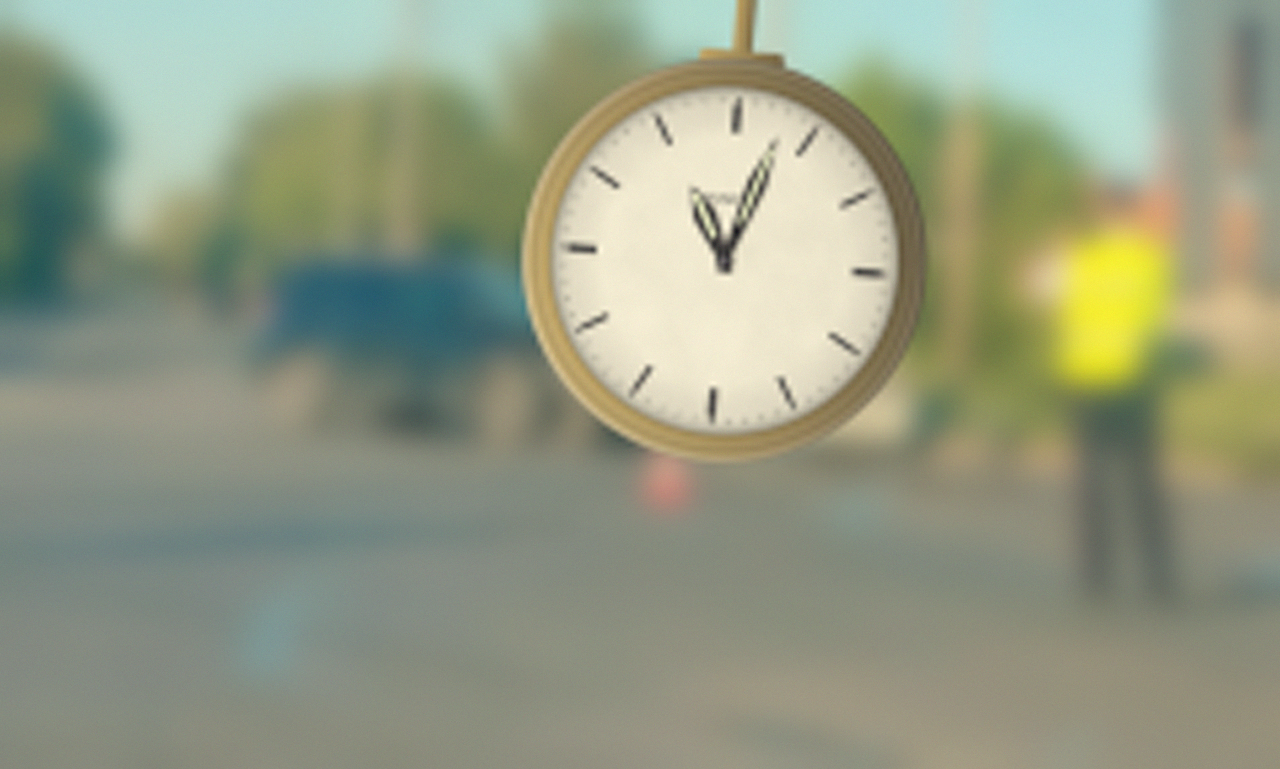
11:03
